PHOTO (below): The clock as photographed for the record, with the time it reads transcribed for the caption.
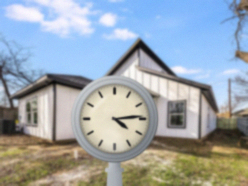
4:14
